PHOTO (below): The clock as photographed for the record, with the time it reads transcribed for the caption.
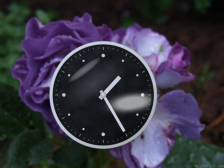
1:25
